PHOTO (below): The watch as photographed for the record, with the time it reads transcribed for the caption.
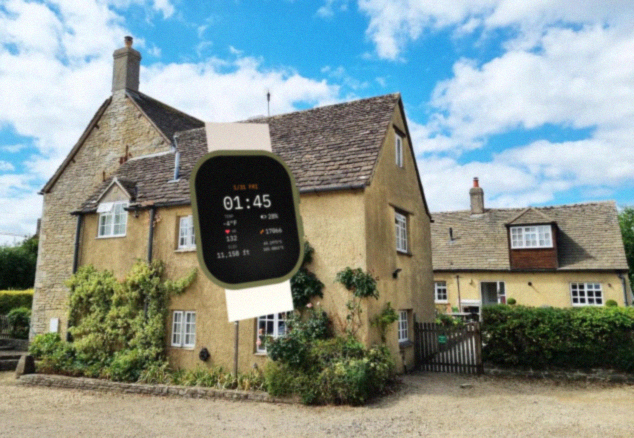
1:45
